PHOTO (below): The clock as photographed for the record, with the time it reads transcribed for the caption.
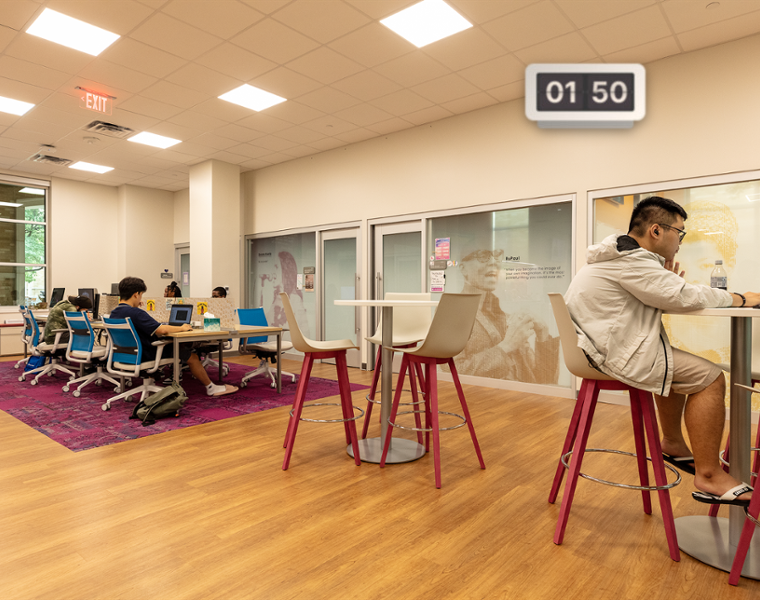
1:50
